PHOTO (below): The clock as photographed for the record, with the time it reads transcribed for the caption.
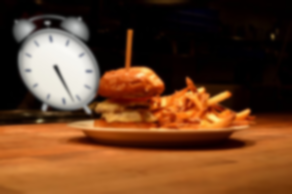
5:27
